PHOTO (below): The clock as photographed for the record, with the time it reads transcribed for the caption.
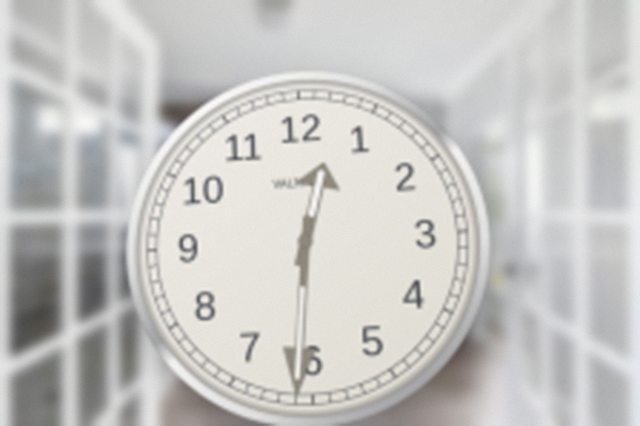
12:31
